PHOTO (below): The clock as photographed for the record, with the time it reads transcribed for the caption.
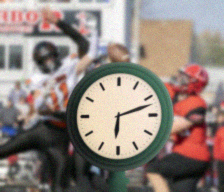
6:12
